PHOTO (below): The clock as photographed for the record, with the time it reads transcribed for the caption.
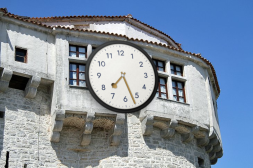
7:27
